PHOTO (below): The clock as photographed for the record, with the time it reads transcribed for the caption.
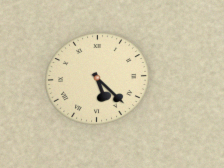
5:23
